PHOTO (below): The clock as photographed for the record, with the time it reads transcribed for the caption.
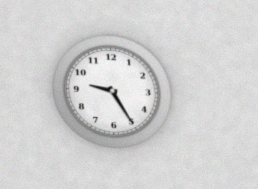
9:25
